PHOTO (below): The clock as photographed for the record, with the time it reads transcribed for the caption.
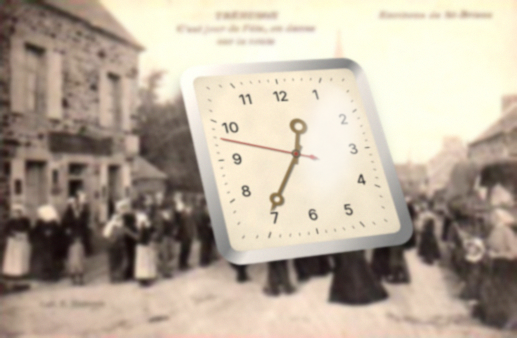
12:35:48
